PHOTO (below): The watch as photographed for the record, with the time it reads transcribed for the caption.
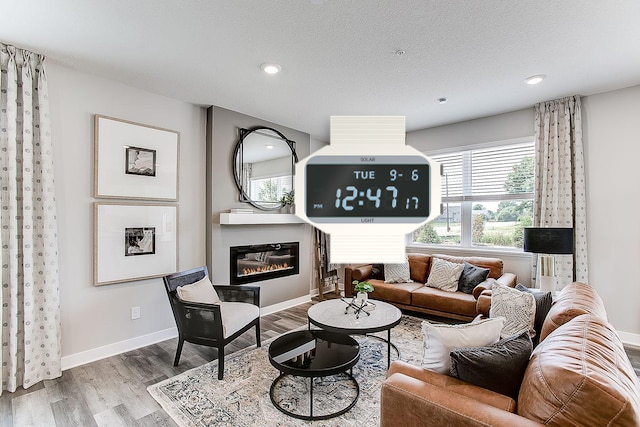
12:47:17
